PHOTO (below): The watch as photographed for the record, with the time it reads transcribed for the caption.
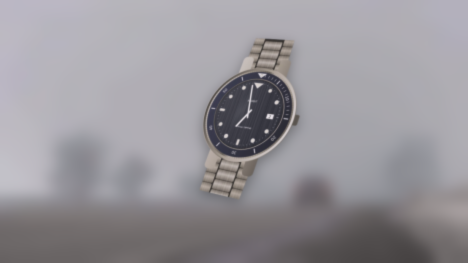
6:58
